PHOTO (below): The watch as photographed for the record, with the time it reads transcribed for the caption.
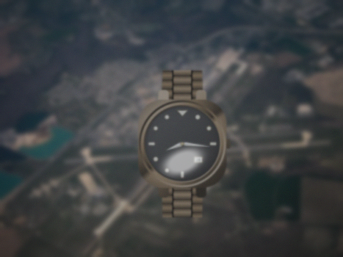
8:16
